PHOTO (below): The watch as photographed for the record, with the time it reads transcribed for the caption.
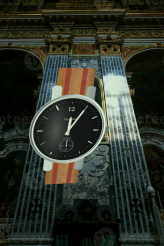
12:05
